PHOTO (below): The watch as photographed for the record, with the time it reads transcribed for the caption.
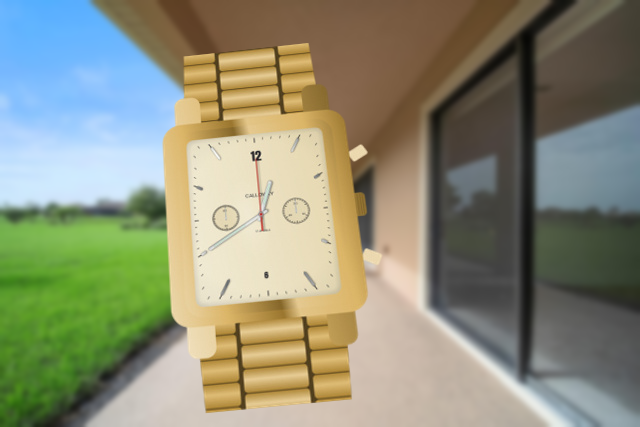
12:40
